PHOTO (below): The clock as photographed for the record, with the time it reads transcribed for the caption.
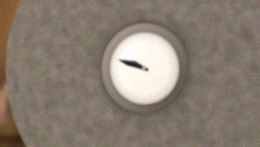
9:48
